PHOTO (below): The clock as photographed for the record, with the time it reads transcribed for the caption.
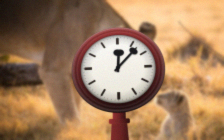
12:07
